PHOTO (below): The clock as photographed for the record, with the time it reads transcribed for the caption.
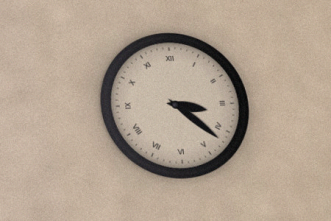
3:22
